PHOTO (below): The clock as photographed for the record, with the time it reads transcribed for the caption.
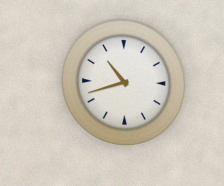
10:42
